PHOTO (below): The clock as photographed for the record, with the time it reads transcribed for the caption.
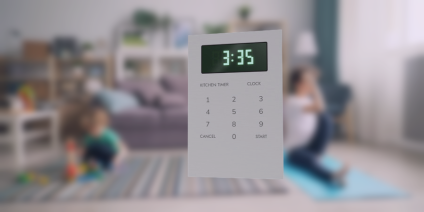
3:35
